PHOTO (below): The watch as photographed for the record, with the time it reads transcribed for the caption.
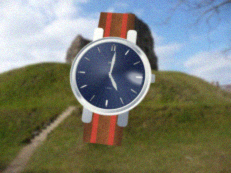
5:01
